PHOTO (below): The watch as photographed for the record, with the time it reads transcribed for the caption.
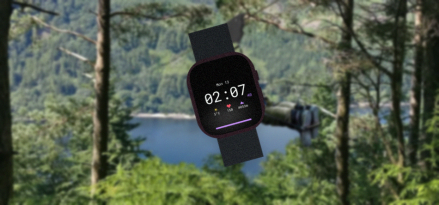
2:07
